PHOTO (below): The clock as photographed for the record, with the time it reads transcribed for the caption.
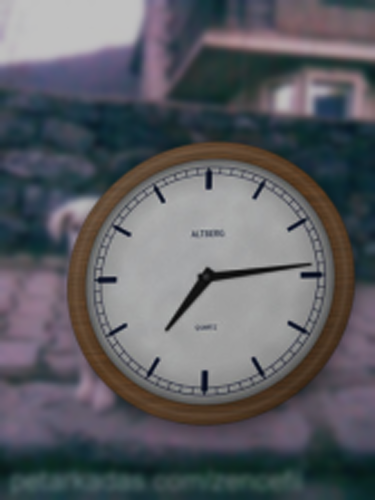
7:14
